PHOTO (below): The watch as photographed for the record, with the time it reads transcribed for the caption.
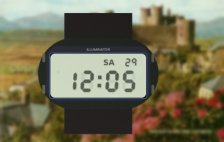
12:05
